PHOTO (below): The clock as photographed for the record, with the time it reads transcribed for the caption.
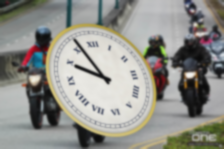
9:56
